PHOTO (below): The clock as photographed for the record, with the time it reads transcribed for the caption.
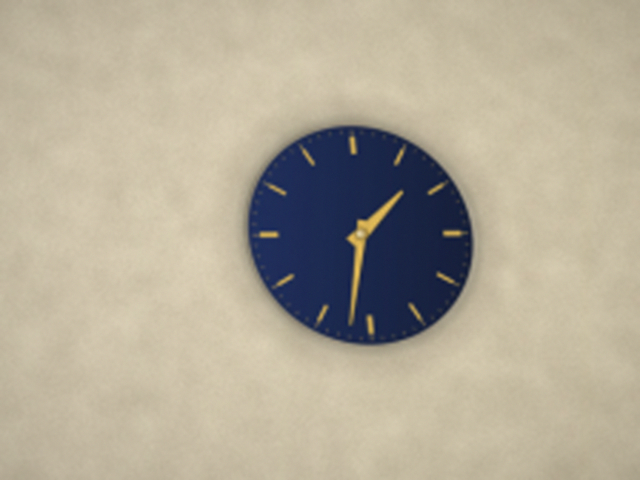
1:32
